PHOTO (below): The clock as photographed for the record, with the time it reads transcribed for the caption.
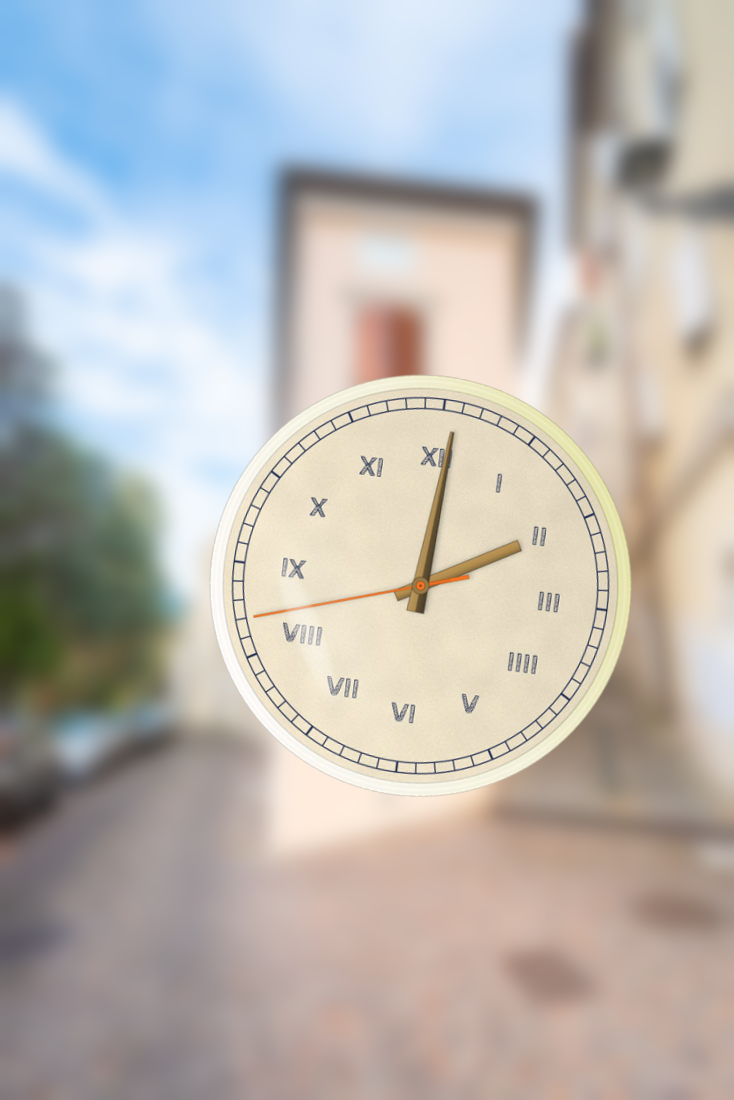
2:00:42
